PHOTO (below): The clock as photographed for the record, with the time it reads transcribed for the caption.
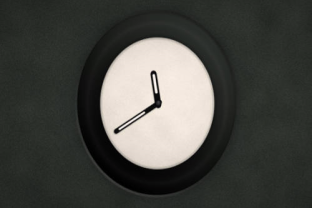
11:40
